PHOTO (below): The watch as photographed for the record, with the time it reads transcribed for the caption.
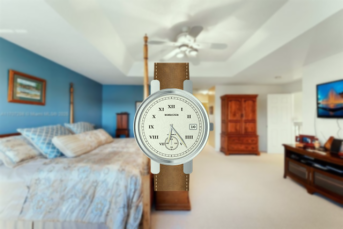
6:24
